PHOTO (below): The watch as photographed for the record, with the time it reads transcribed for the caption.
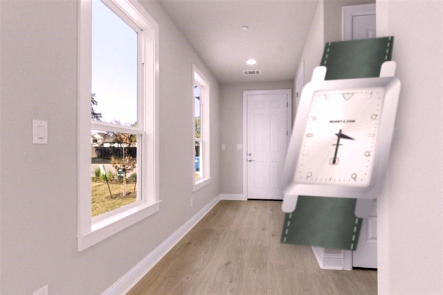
3:30
